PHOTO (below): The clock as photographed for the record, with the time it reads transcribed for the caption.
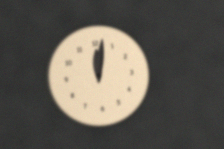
12:02
